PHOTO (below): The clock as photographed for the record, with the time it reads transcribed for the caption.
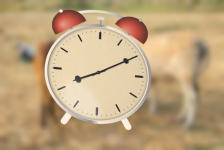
8:10
